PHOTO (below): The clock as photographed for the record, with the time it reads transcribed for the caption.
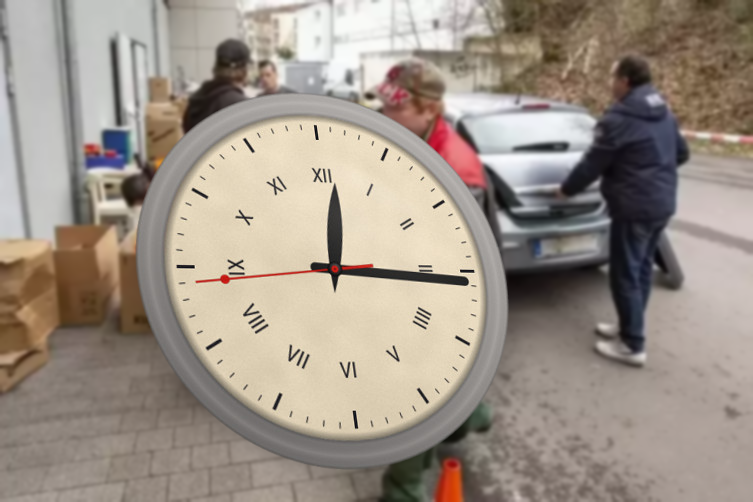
12:15:44
